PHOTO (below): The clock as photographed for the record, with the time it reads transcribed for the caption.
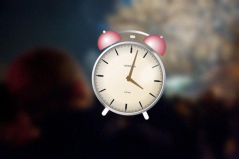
4:02
